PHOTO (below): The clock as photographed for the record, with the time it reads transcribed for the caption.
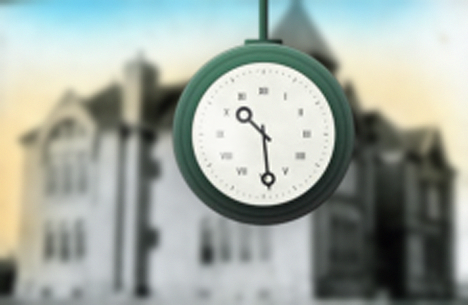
10:29
